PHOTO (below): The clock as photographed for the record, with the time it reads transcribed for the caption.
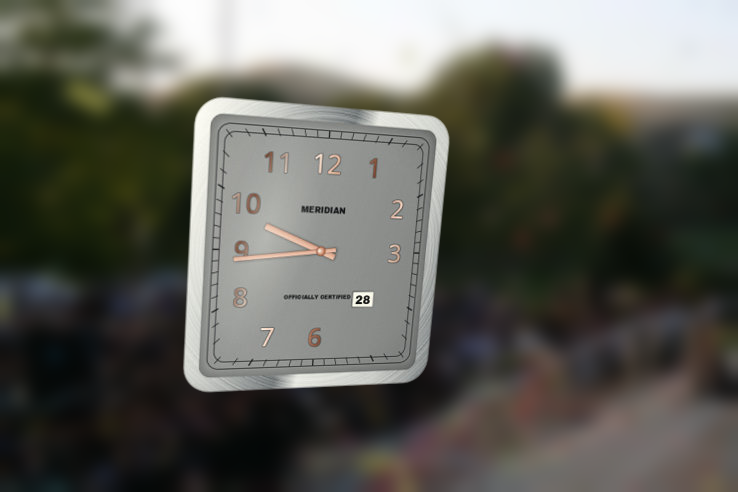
9:44
